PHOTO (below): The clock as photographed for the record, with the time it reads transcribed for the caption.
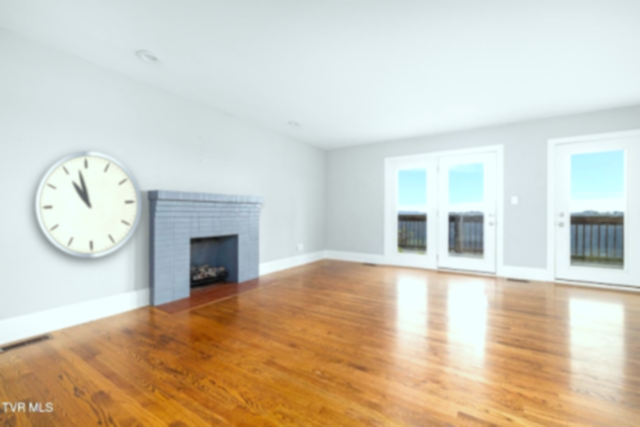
10:58
